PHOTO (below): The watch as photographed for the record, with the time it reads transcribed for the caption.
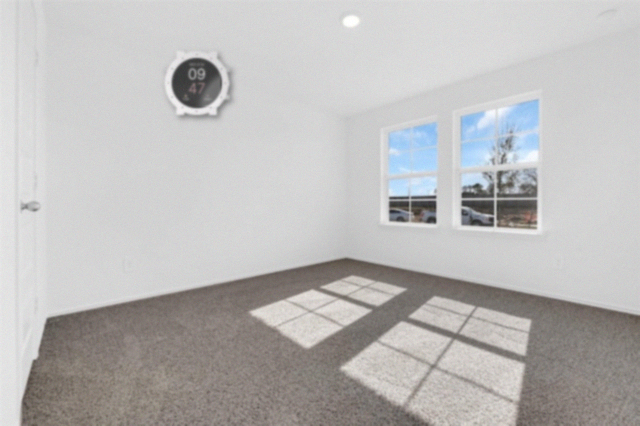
9:47
